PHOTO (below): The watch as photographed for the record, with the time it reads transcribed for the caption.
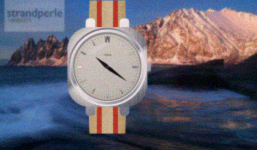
10:21
